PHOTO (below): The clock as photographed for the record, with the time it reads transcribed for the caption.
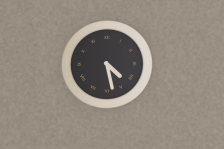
4:28
